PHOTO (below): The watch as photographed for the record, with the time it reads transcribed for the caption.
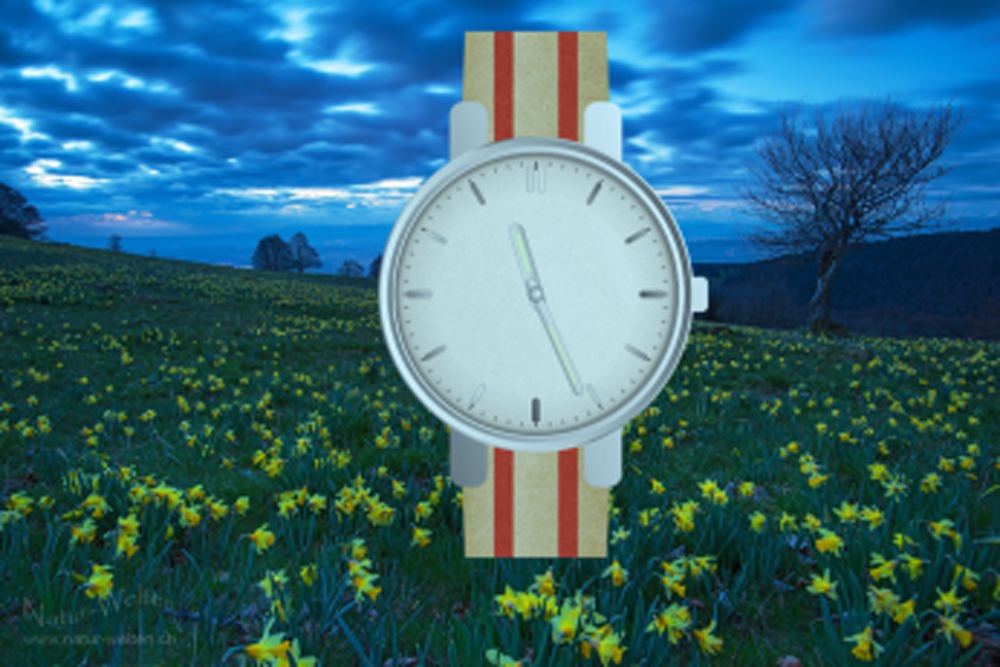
11:26
